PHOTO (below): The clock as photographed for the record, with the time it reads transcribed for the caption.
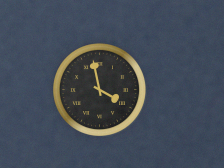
3:58
